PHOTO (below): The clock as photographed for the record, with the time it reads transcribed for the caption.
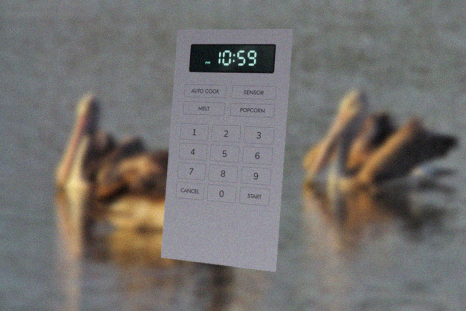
10:59
